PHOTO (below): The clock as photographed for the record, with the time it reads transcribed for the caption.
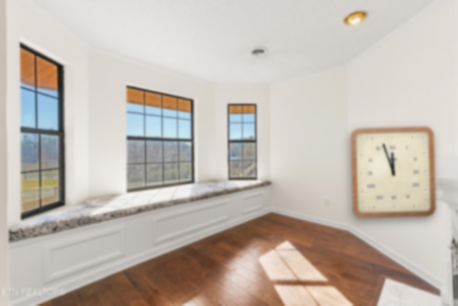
11:57
